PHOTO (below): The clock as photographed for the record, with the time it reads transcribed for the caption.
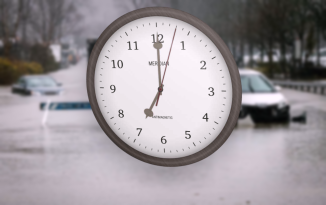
7:00:03
